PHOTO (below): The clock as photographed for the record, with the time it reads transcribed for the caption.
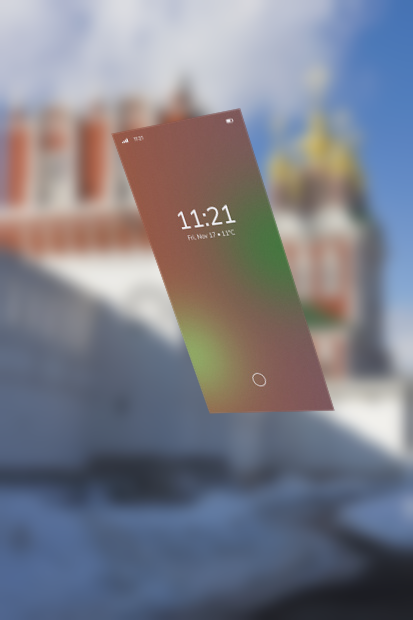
11:21
